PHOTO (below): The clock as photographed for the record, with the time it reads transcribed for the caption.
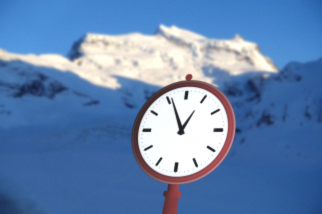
12:56
